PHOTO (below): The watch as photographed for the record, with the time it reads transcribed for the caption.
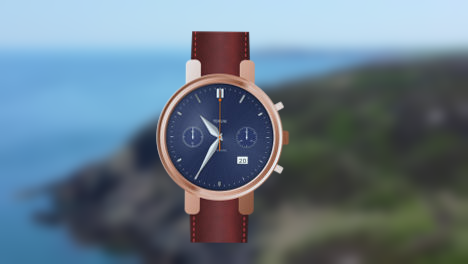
10:35
